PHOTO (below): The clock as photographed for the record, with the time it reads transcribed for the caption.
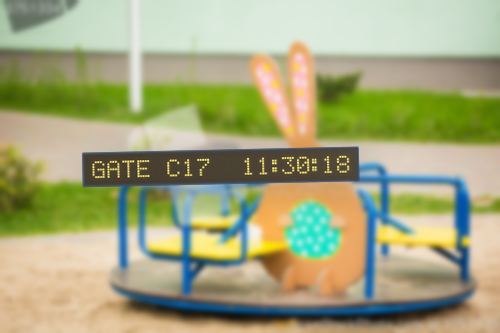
11:30:18
